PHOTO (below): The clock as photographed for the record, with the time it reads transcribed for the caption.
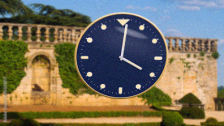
4:01
